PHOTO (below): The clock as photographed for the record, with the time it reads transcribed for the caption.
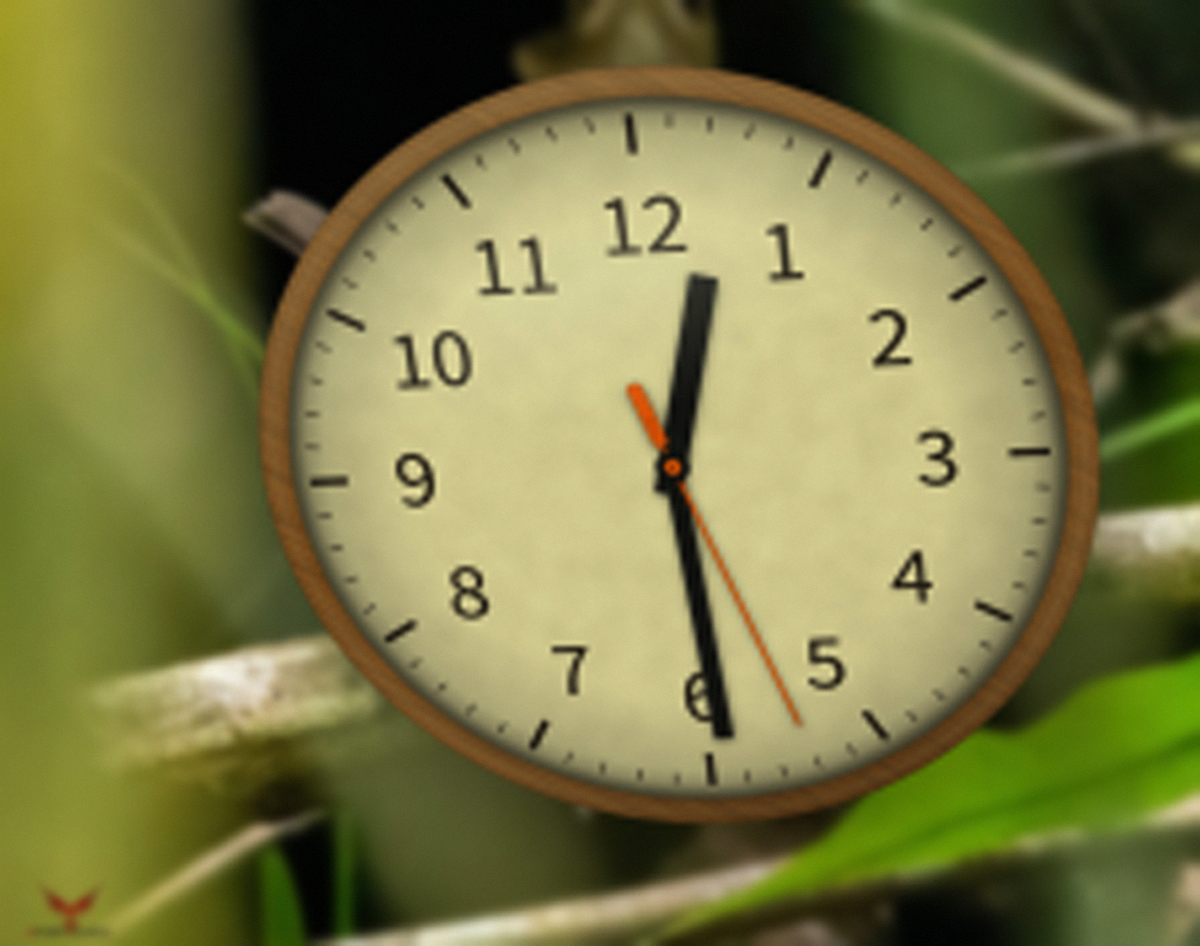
12:29:27
